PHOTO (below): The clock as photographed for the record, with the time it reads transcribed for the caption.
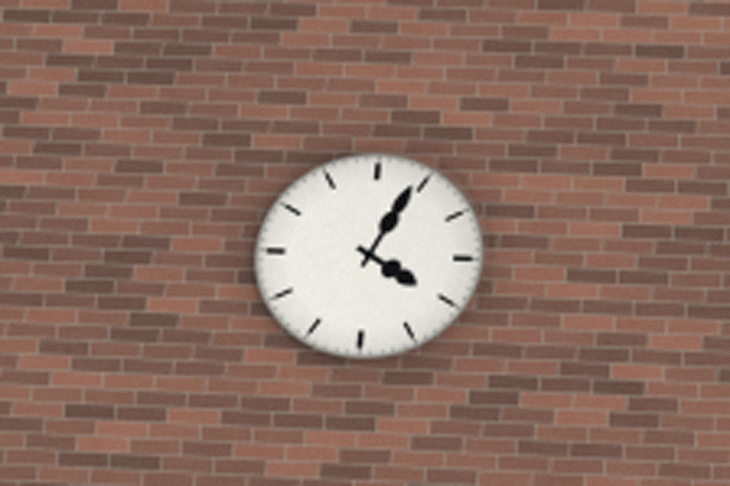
4:04
